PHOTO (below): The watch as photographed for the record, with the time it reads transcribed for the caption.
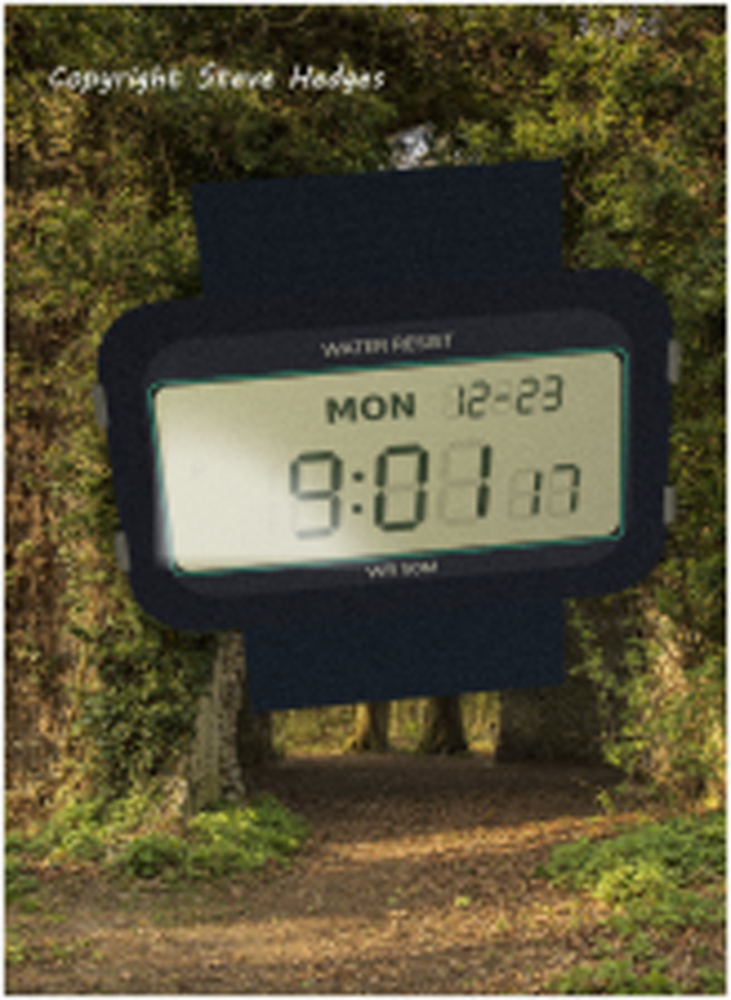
9:01:17
